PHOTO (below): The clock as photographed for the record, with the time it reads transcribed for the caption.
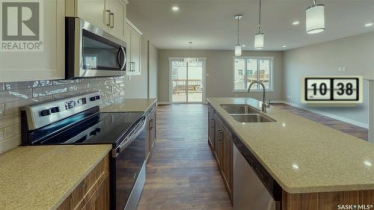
10:38
